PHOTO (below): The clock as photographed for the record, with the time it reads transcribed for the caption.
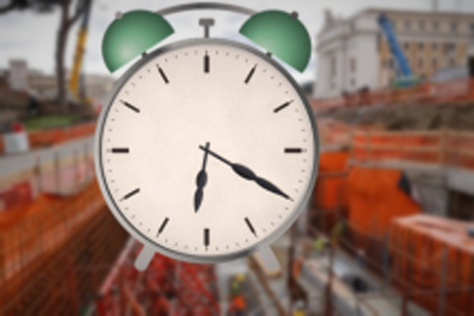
6:20
